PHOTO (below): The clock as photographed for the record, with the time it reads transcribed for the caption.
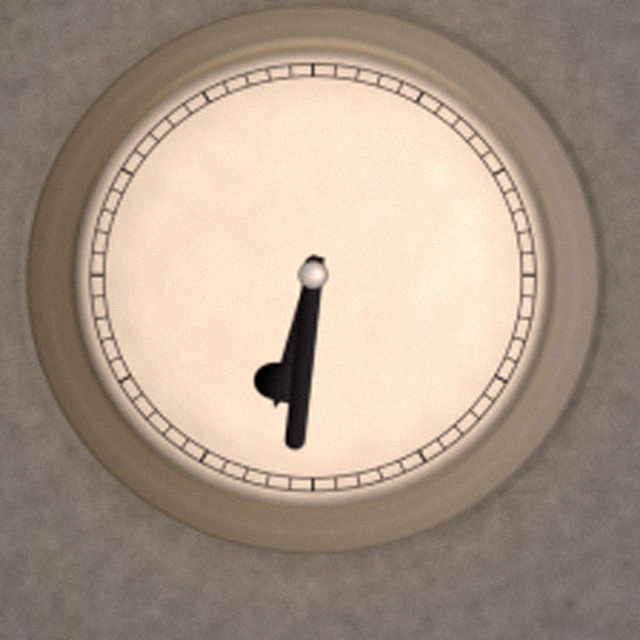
6:31
